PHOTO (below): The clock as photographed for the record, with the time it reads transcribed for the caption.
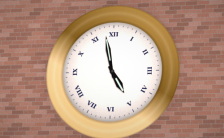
4:58
